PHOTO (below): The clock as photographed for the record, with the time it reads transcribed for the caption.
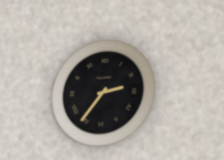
2:36
